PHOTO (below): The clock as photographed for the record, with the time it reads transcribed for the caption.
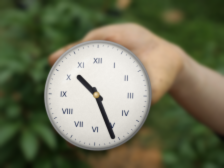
10:26
